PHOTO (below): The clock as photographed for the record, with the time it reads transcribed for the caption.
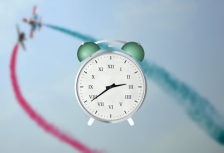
2:39
